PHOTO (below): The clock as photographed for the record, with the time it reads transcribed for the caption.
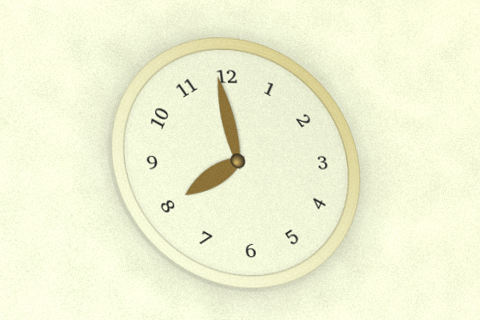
7:59
